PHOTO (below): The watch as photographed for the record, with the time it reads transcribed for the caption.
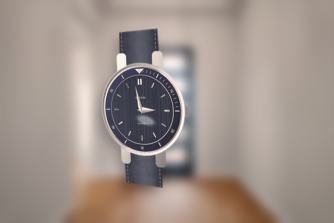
2:58
